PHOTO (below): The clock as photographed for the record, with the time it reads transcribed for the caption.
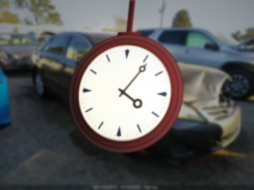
4:06
